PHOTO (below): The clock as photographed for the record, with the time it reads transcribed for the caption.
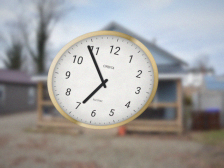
6:54
